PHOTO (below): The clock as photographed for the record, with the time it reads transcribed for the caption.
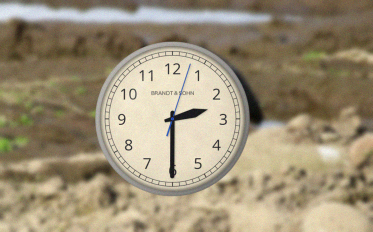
2:30:03
